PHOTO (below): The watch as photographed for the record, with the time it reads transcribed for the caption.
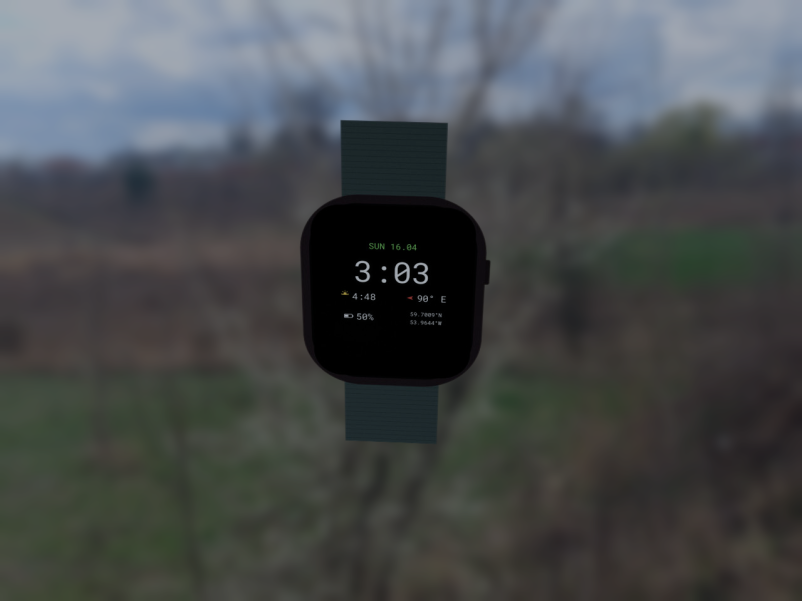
3:03
